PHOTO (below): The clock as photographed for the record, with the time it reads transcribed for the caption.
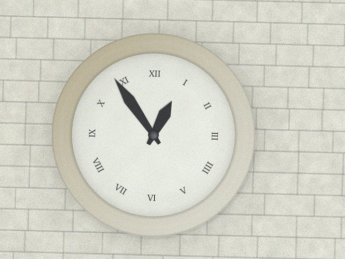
12:54
